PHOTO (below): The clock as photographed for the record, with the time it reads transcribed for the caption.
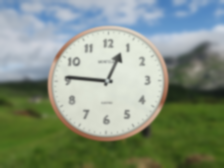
12:46
